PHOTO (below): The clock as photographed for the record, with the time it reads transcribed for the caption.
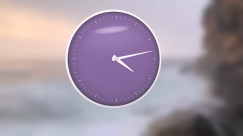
4:13
